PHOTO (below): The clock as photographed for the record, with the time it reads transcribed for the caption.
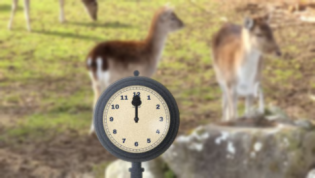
12:00
